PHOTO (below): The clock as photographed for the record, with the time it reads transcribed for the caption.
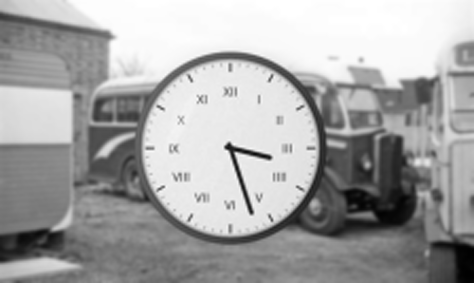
3:27
